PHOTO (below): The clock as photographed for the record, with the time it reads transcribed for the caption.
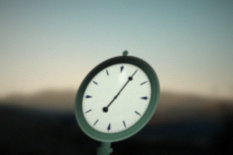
7:05
